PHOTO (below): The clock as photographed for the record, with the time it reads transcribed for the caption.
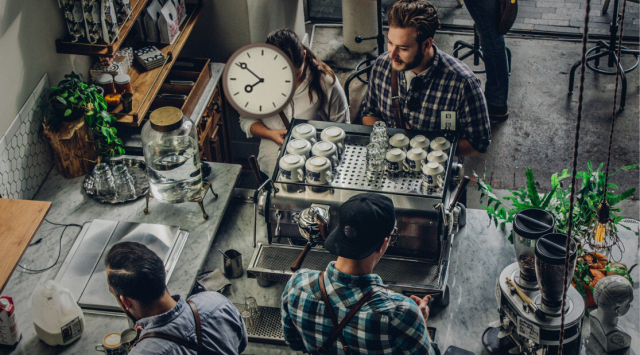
7:51
